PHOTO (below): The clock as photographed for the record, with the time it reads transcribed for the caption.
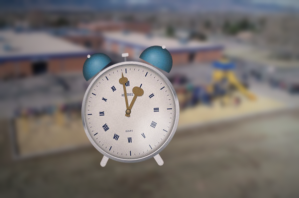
12:59
